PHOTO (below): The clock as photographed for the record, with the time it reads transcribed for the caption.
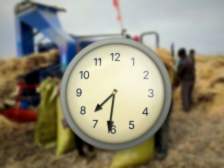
7:31
